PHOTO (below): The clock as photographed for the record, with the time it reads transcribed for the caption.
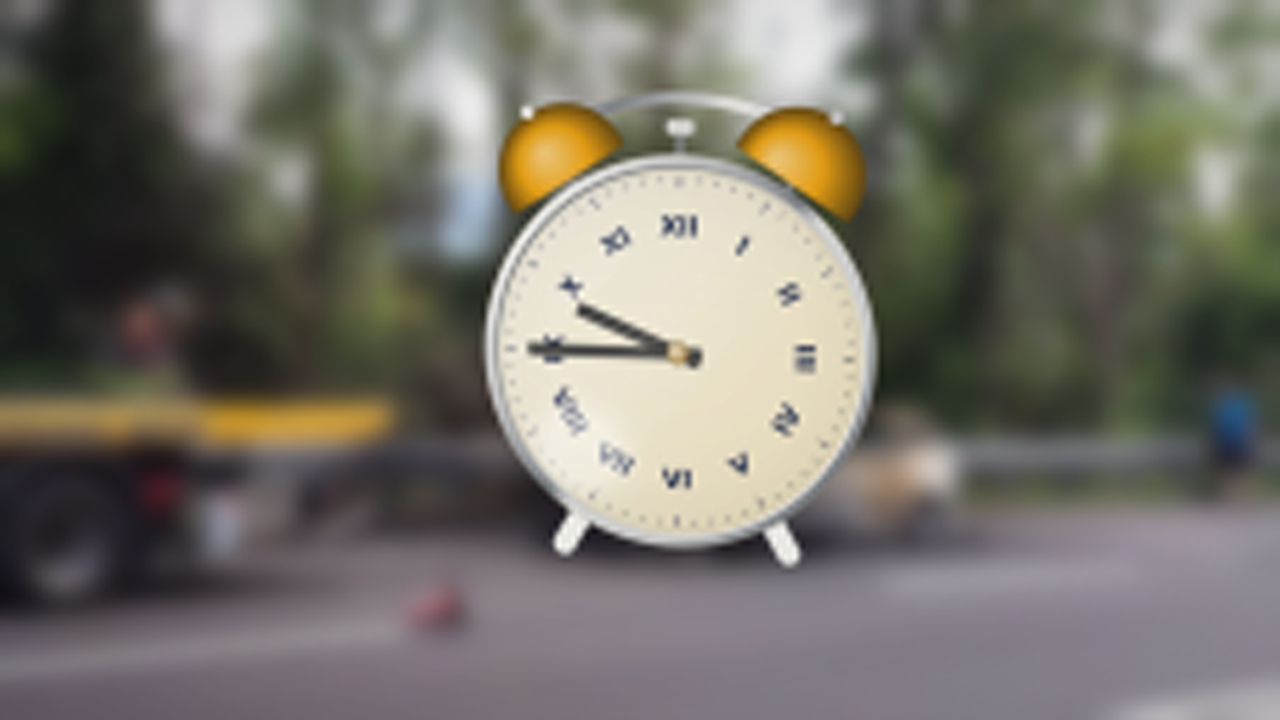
9:45
